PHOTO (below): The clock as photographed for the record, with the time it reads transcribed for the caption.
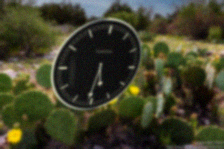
5:31
